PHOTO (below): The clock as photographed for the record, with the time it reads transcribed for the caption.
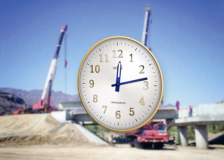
12:13
